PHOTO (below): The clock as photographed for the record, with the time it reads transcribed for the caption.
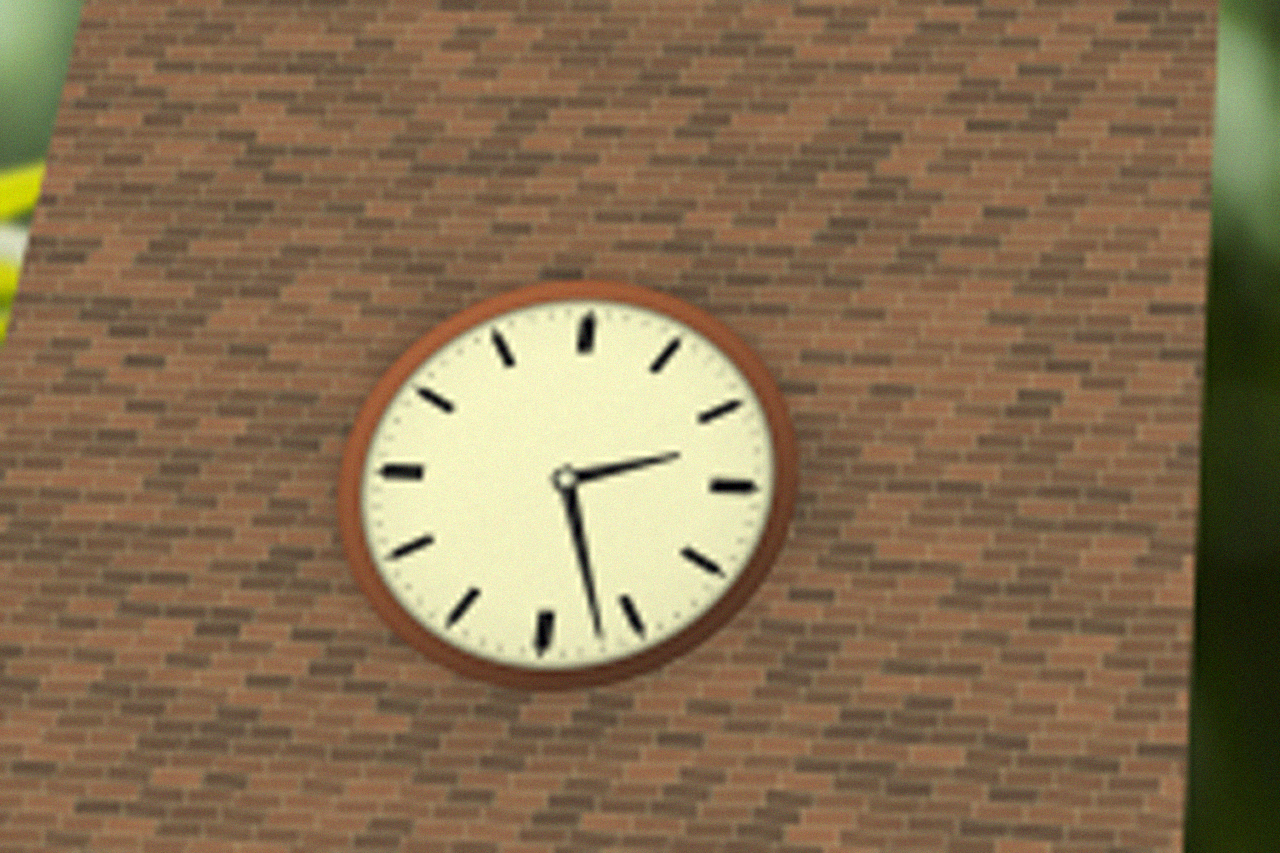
2:27
